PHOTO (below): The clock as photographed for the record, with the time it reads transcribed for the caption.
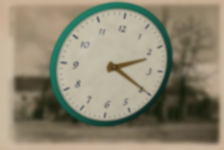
2:20
